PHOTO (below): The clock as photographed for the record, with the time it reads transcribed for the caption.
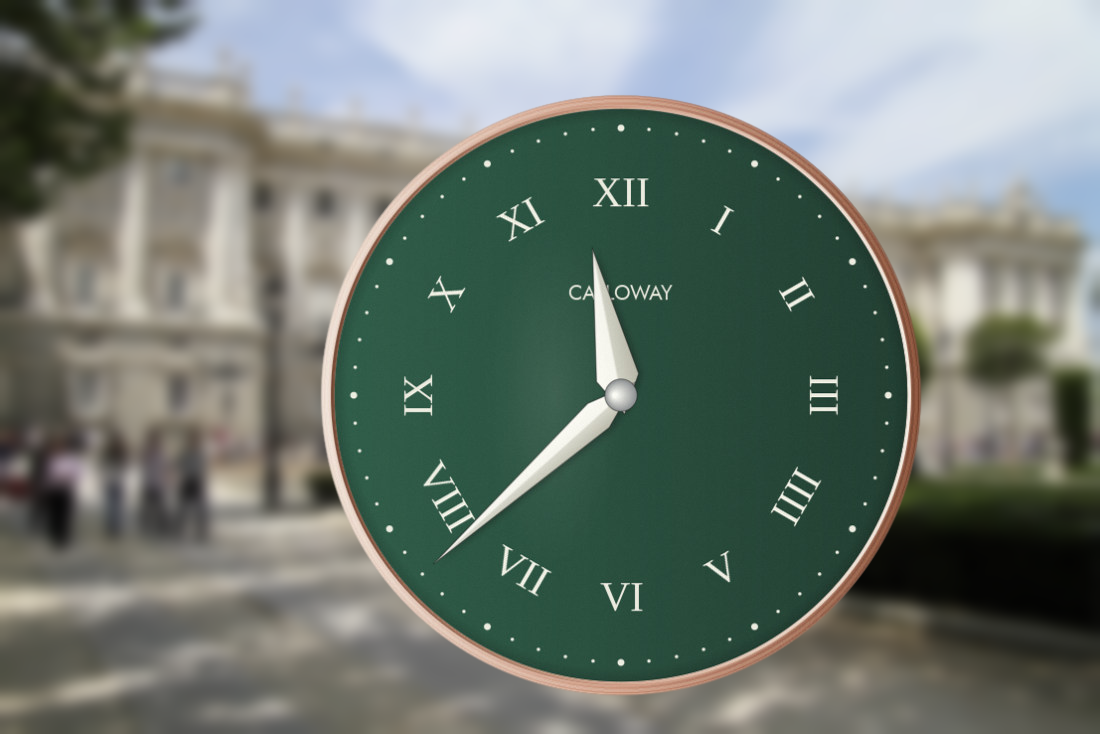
11:38
